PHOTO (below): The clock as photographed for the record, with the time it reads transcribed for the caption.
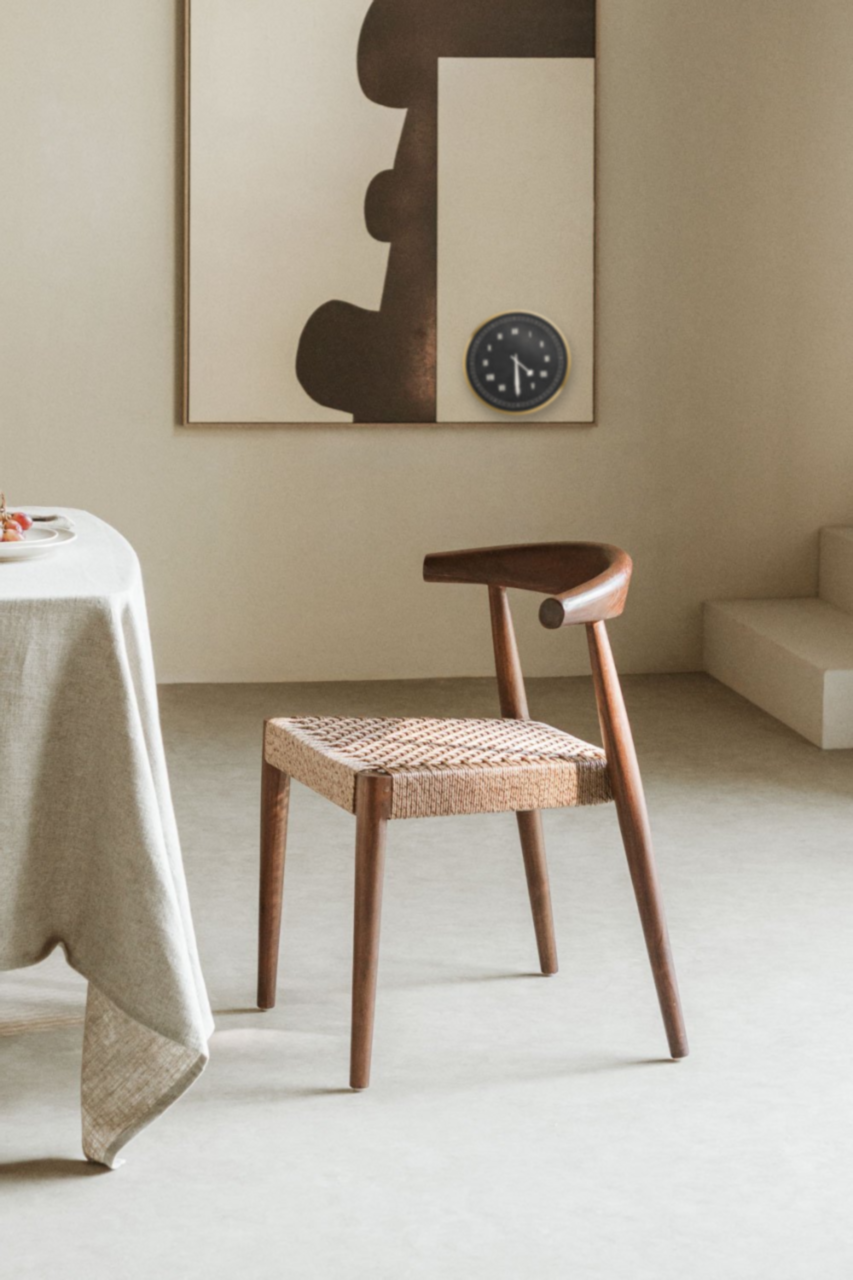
4:30
